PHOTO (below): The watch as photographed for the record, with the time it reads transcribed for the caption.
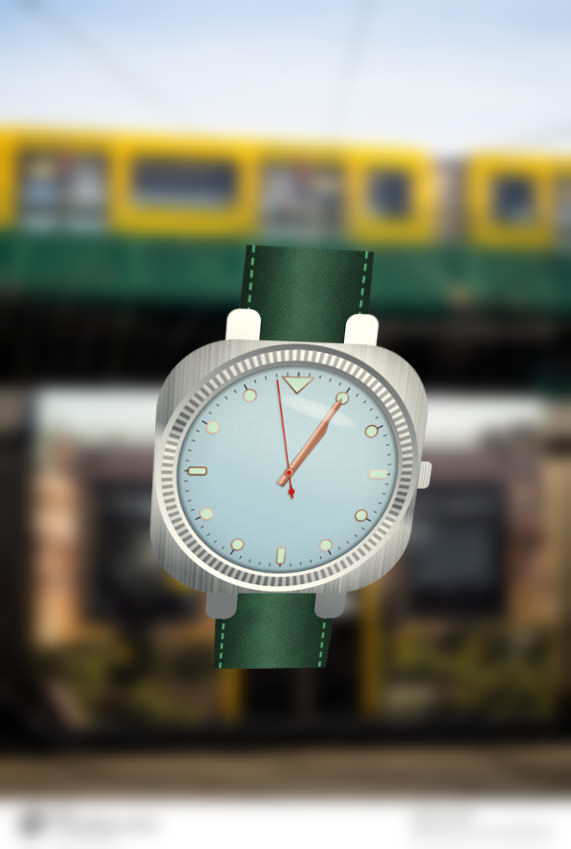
1:04:58
